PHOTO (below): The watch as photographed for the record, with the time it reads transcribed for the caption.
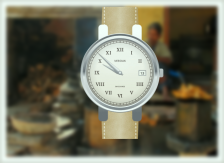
9:52
